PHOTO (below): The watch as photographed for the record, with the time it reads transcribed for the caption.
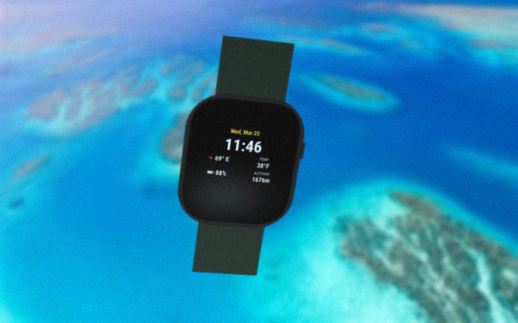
11:46
